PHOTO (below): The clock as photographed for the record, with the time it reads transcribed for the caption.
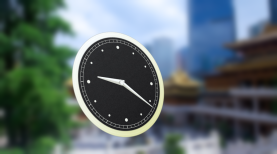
9:21
